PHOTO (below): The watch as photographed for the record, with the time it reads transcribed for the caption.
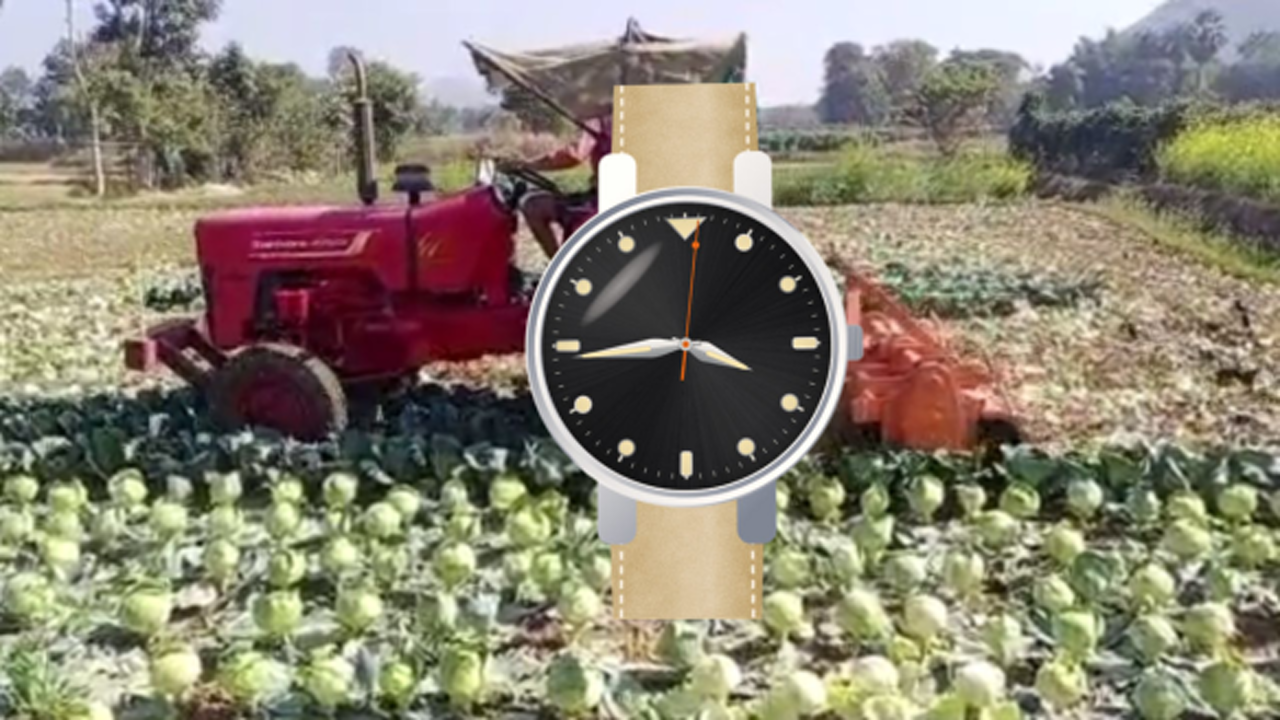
3:44:01
